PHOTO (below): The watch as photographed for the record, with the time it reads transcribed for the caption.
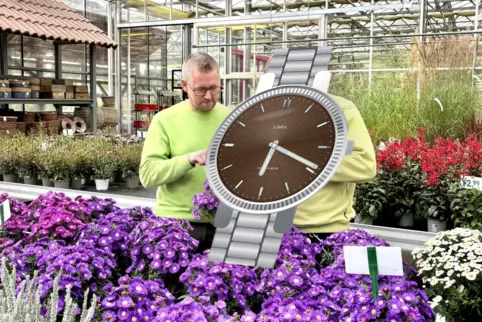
6:19
